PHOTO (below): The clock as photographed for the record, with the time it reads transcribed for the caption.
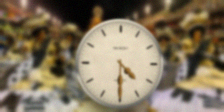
4:30
